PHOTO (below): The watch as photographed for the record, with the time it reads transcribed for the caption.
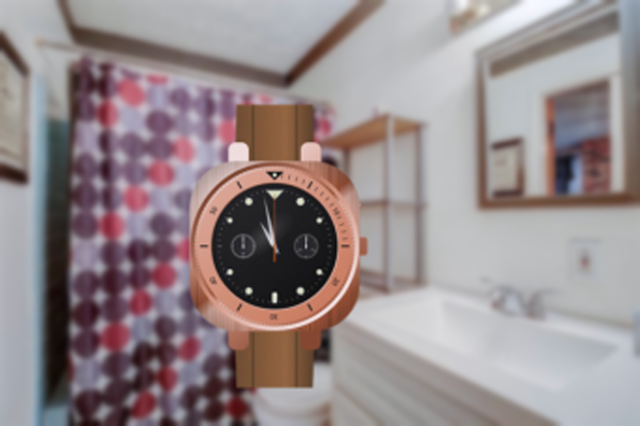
10:58
